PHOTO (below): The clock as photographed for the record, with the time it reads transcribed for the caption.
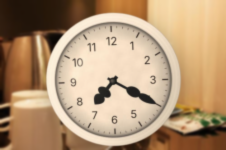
7:20
